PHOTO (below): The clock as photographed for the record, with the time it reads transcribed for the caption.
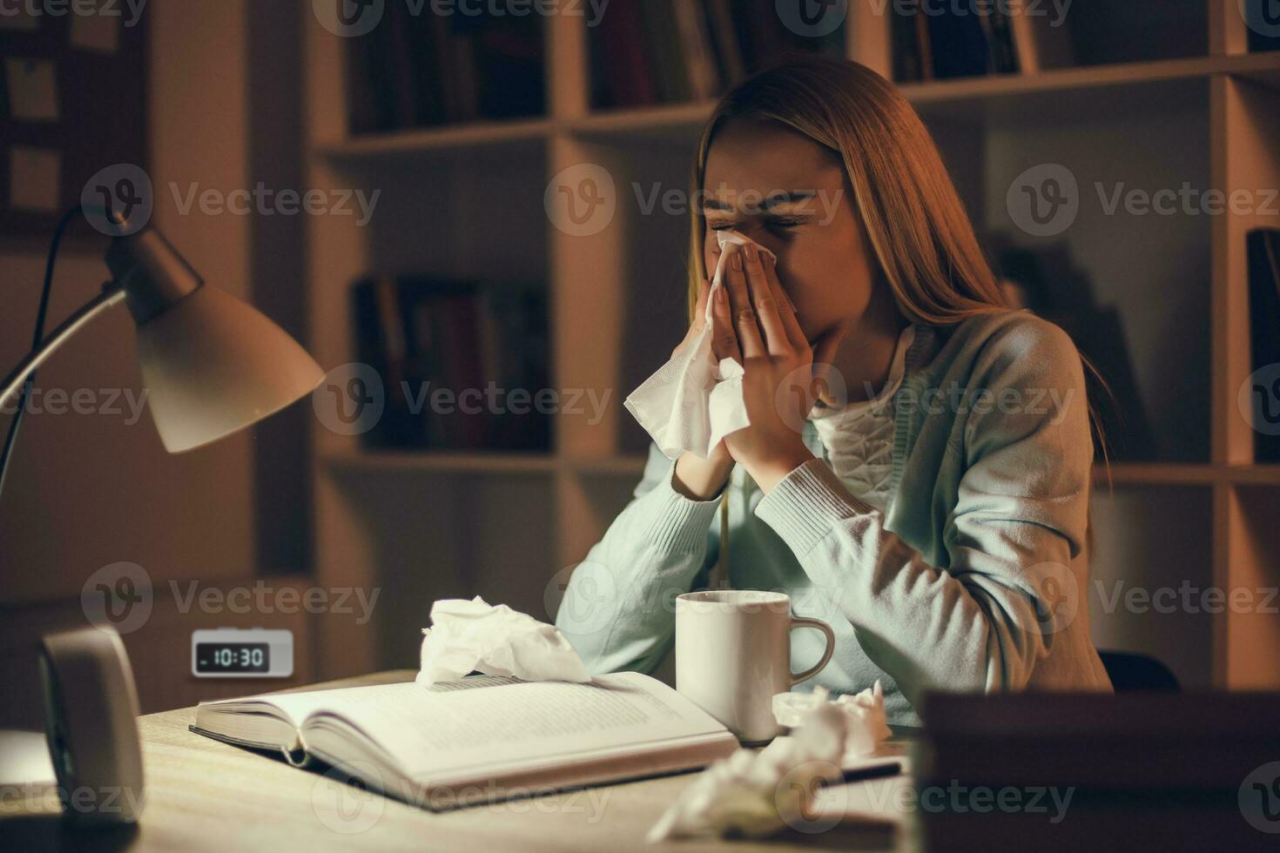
10:30
